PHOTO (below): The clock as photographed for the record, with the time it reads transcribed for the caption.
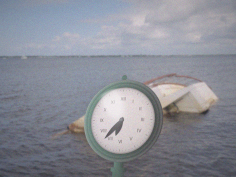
6:37
